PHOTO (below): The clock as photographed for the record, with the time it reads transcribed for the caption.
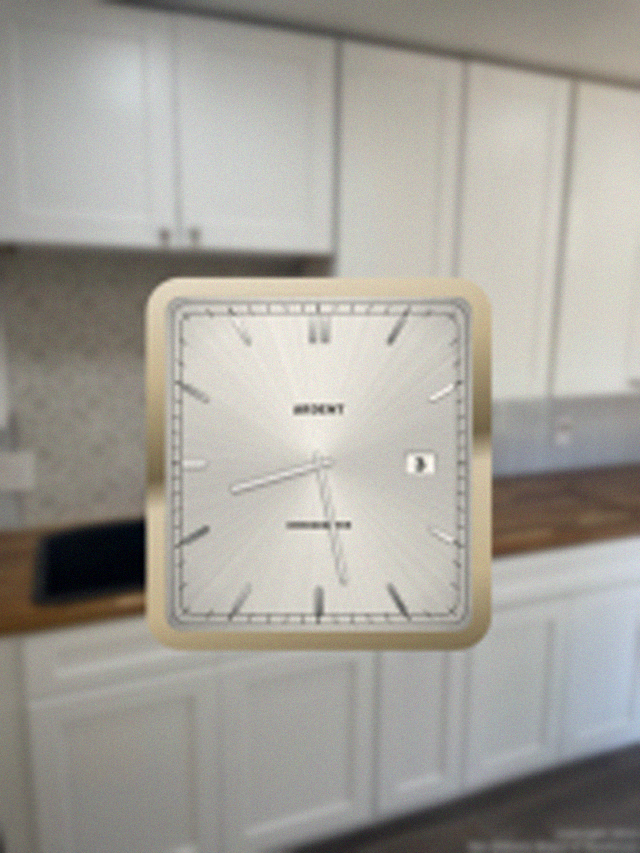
8:28
